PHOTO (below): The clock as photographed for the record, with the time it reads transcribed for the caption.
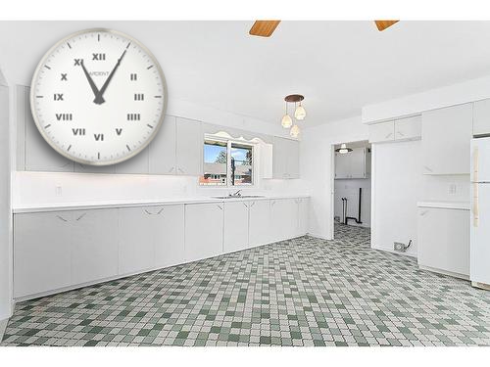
11:05
